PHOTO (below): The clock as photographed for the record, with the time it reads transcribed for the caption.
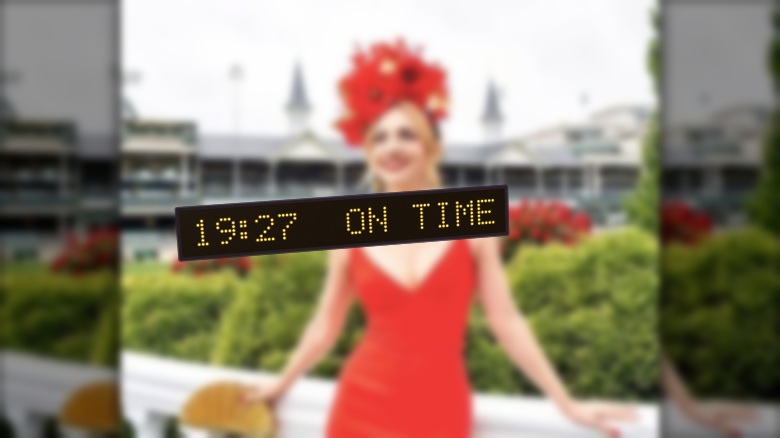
19:27
